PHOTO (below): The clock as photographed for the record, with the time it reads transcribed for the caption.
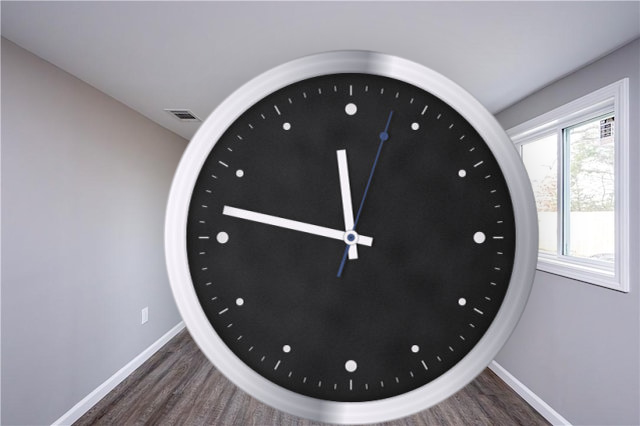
11:47:03
